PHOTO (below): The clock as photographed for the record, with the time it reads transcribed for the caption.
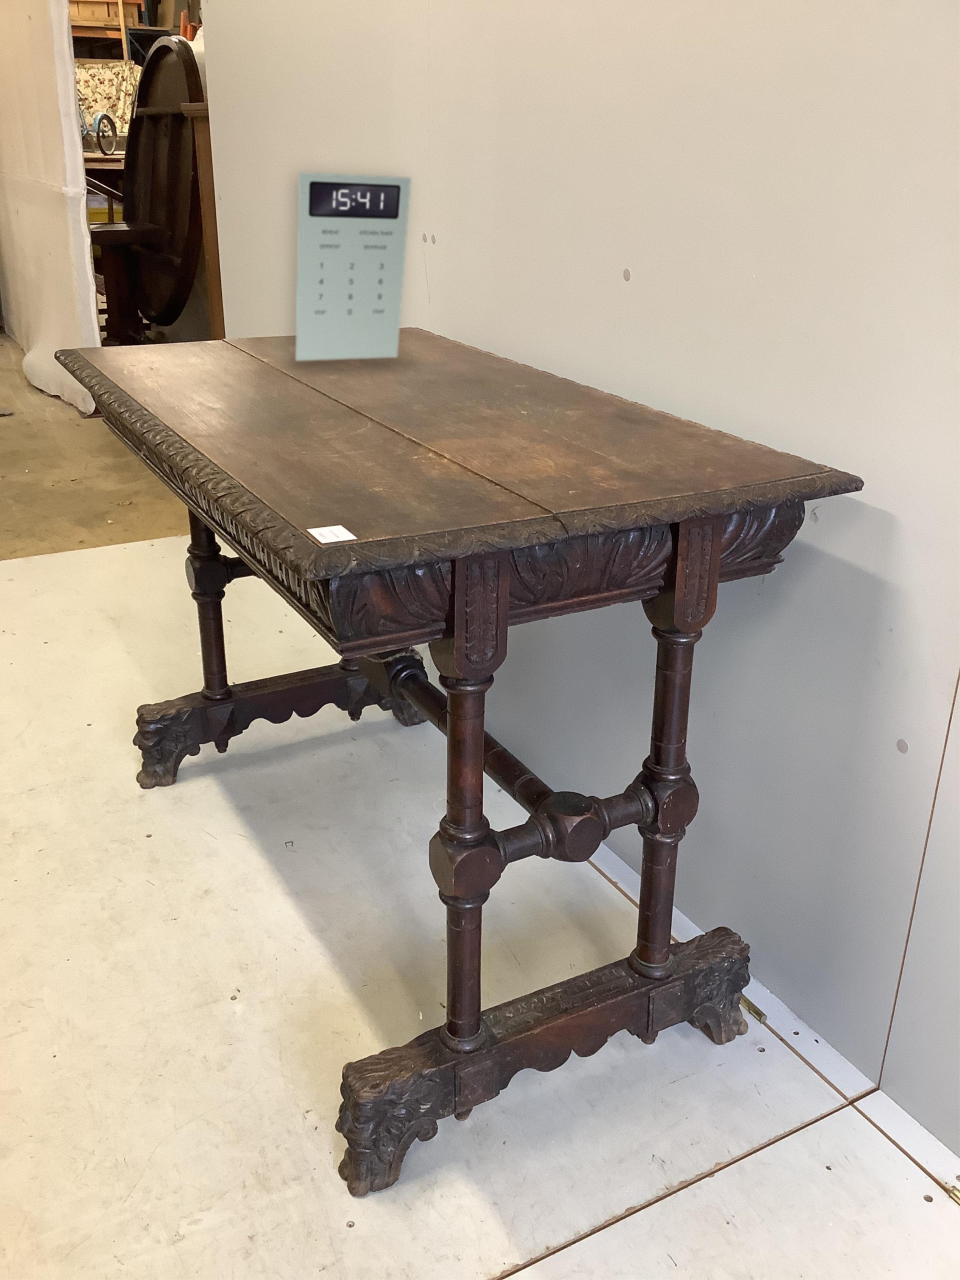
15:41
